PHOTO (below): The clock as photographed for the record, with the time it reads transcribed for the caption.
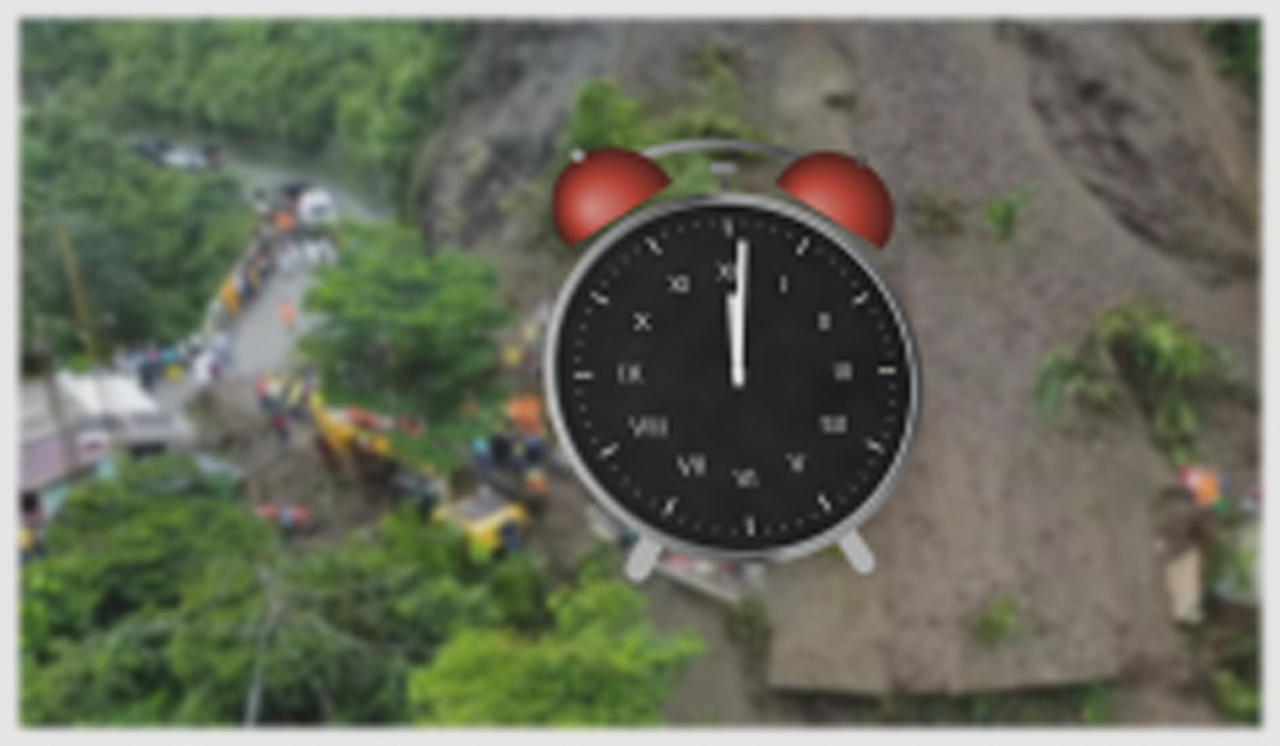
12:01
